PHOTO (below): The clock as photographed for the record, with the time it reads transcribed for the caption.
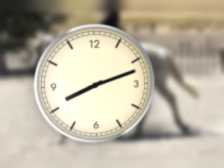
8:12
